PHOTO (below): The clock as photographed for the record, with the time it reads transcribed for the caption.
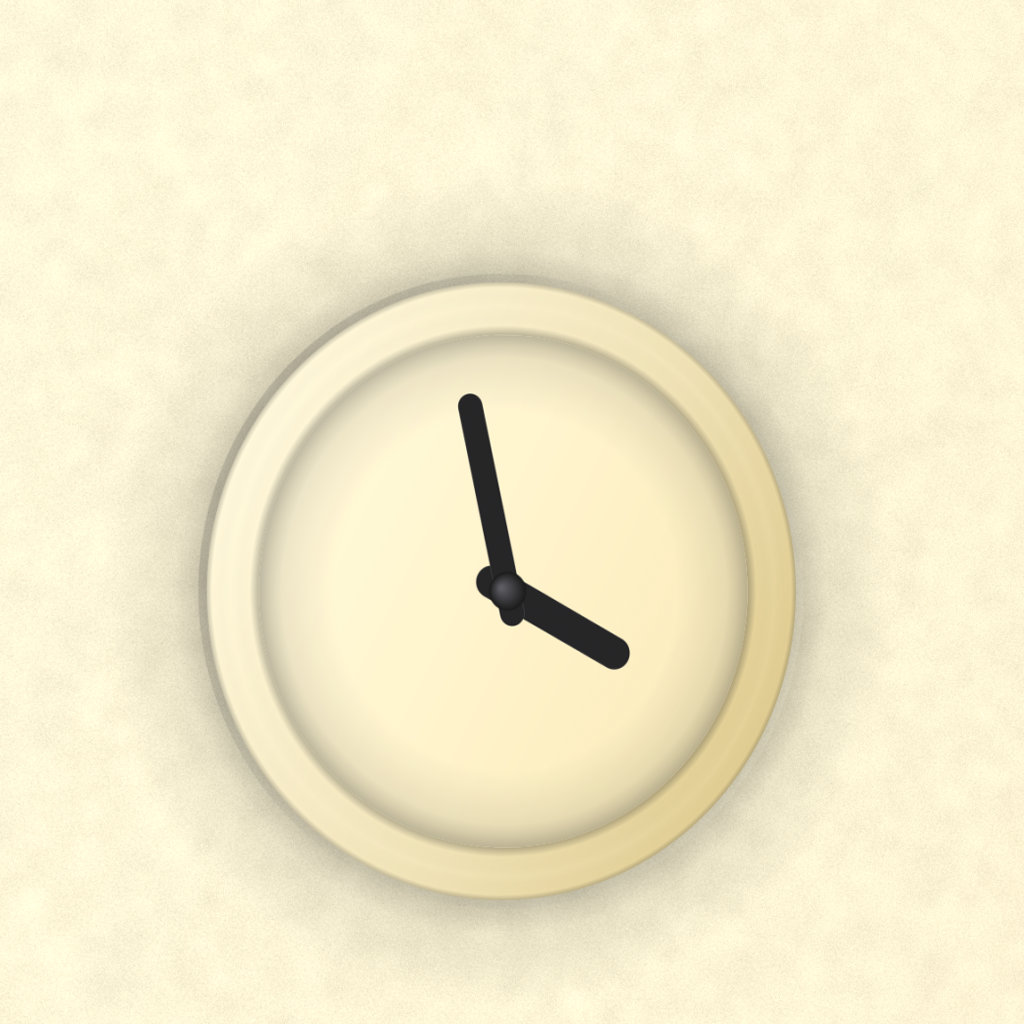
3:58
